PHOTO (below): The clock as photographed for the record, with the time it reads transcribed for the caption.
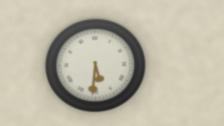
5:31
